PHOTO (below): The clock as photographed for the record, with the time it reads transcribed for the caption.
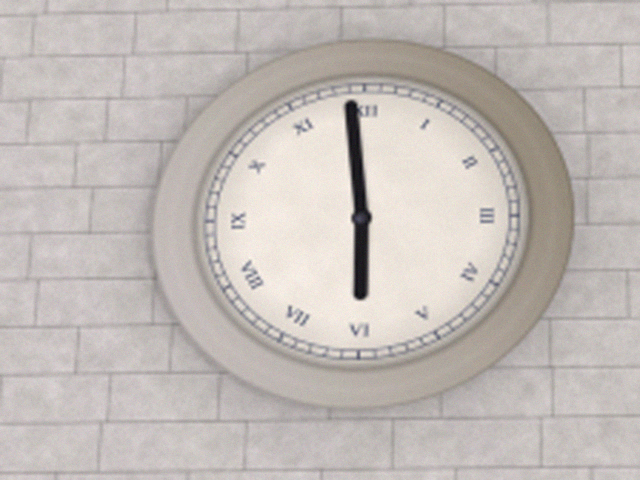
5:59
